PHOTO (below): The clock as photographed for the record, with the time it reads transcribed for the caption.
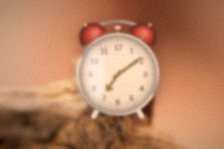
7:09
